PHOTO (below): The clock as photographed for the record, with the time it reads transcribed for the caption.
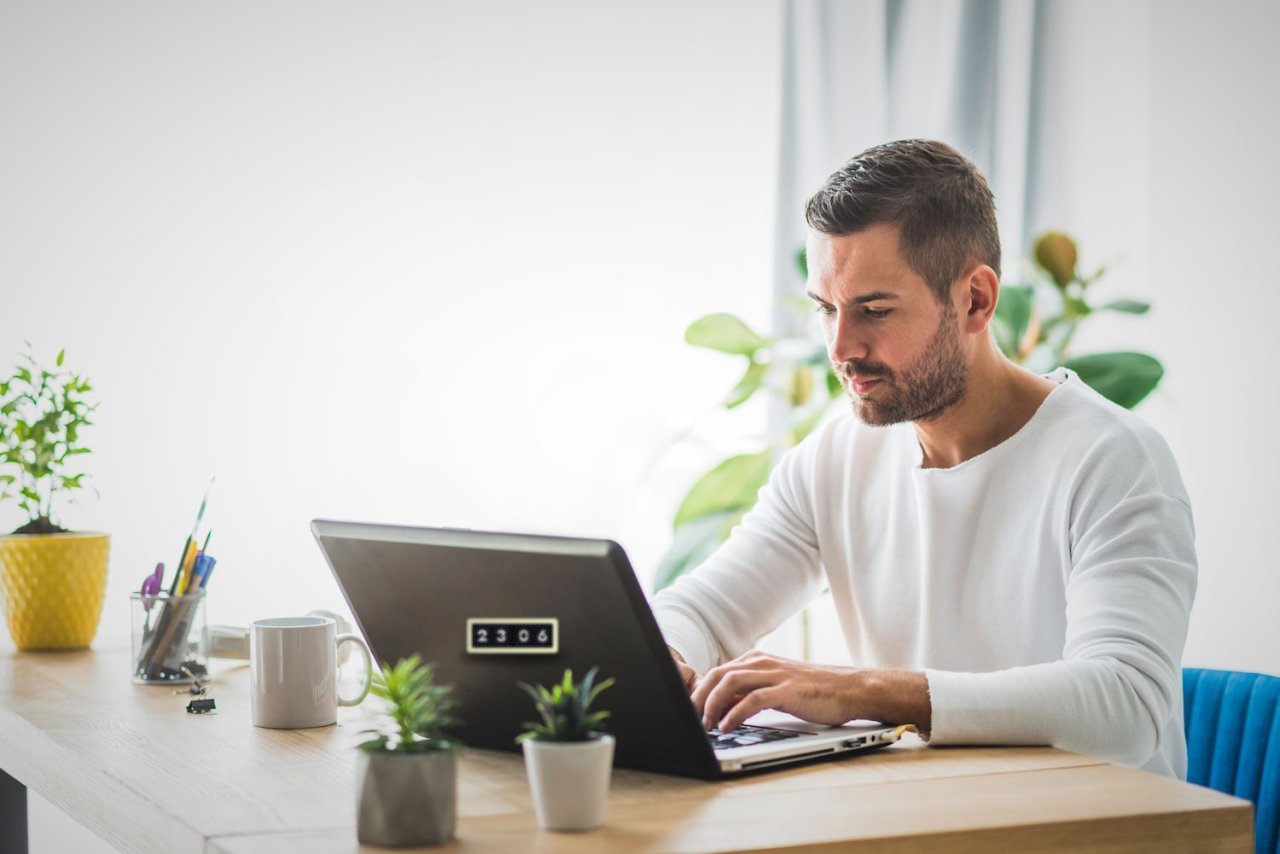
23:06
